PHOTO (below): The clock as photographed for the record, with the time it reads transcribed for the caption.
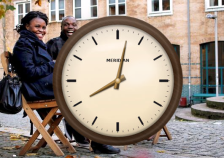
8:02
